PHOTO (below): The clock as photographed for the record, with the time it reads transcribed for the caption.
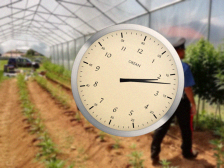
2:12
